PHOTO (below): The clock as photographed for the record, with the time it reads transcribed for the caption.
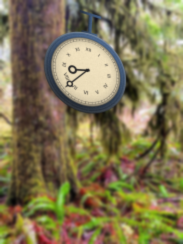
8:37
